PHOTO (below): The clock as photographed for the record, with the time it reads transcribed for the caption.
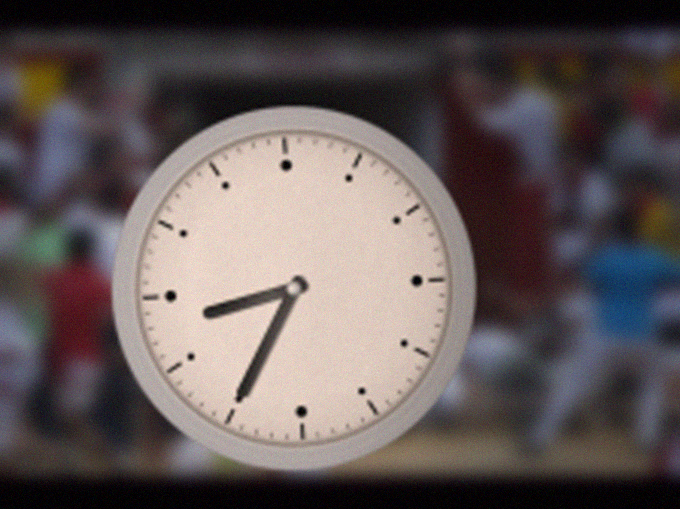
8:35
